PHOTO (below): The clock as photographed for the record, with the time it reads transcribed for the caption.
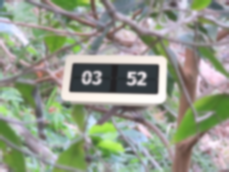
3:52
